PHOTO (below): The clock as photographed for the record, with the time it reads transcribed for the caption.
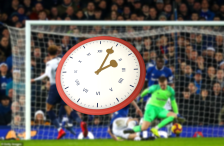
2:04
